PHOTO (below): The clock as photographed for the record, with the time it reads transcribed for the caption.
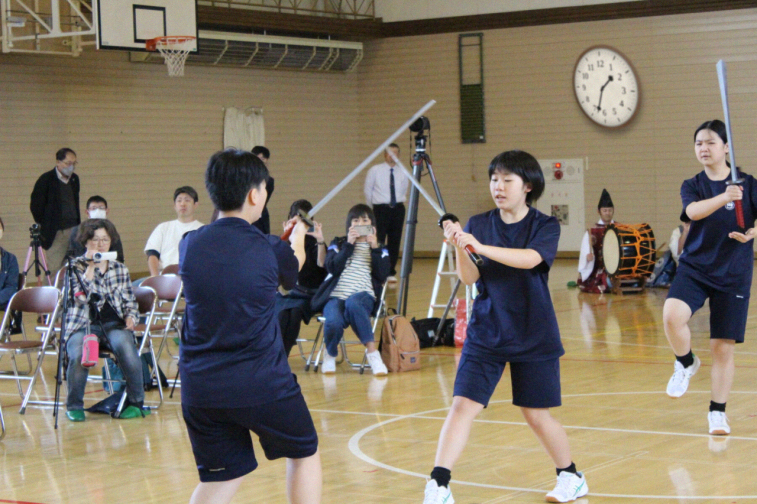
1:33
